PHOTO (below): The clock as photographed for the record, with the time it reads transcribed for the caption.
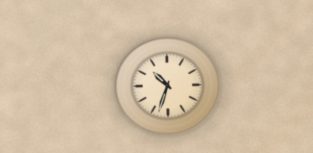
10:33
